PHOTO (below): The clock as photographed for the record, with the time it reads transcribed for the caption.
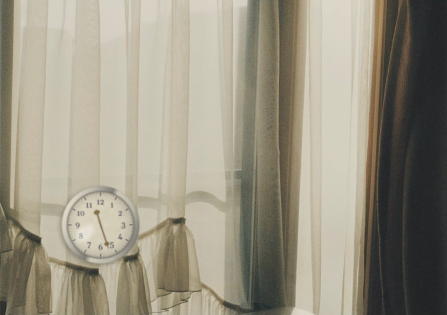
11:27
